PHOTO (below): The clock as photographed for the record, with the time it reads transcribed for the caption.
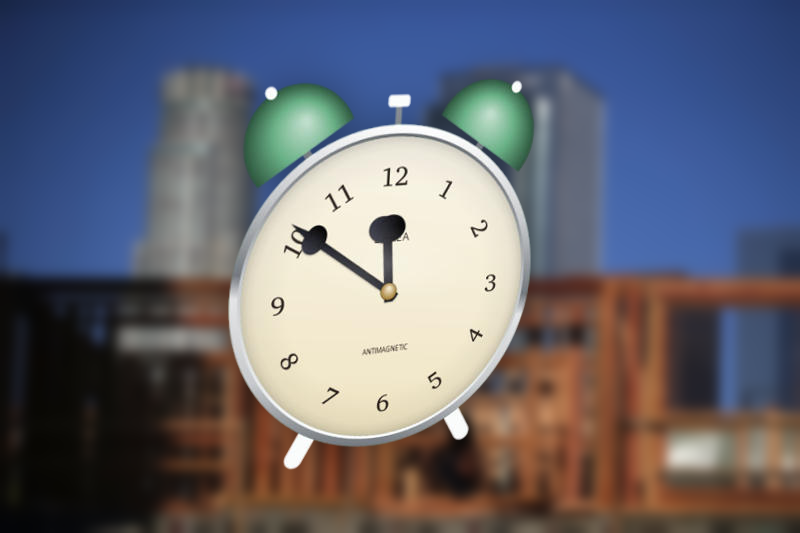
11:51
